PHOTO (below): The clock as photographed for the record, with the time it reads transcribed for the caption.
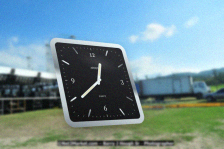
12:39
